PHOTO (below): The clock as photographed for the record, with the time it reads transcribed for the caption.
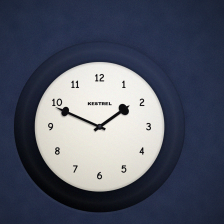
1:49
